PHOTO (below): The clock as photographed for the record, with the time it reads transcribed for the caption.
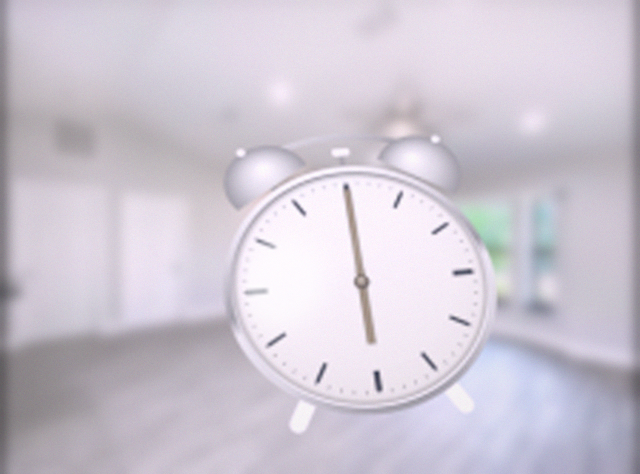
6:00
